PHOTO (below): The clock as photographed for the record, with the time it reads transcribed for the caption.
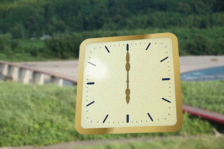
6:00
